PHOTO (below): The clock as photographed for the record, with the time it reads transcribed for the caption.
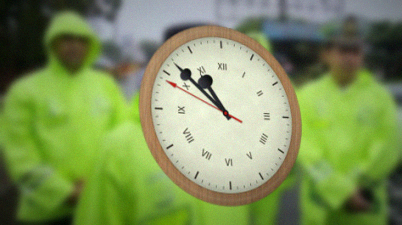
10:51:49
